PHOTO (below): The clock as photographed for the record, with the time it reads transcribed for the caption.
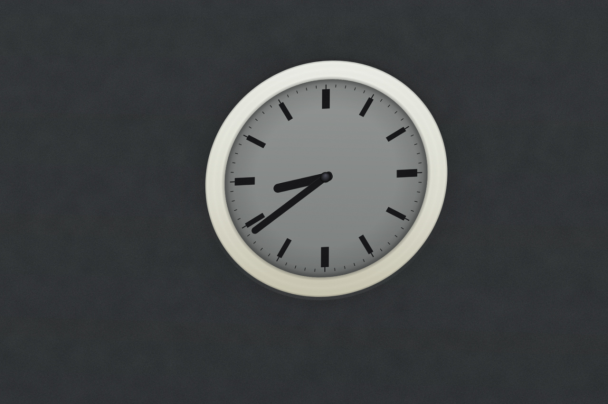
8:39
